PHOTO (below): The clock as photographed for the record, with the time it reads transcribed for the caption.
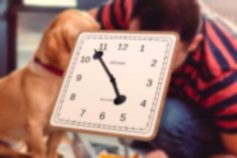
4:53
